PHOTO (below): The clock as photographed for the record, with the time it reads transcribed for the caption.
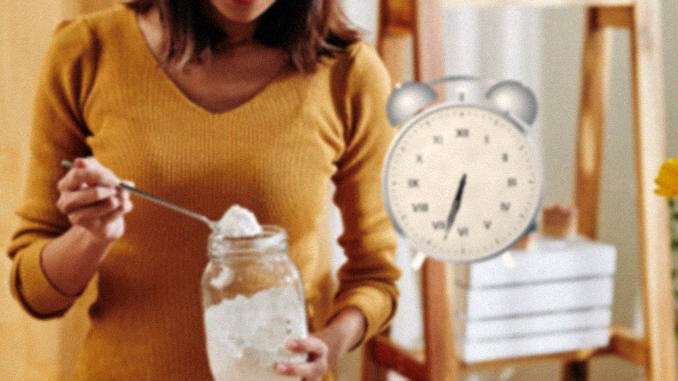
6:33
